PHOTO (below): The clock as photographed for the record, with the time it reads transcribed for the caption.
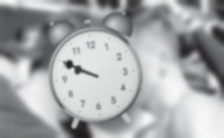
9:50
